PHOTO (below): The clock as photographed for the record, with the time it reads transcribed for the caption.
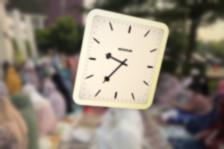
9:36
